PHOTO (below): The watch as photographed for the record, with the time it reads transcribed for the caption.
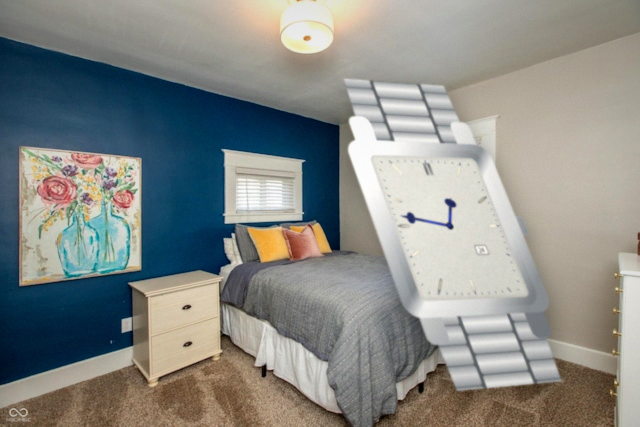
12:47
